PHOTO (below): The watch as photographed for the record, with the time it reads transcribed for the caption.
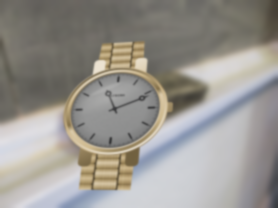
11:11
